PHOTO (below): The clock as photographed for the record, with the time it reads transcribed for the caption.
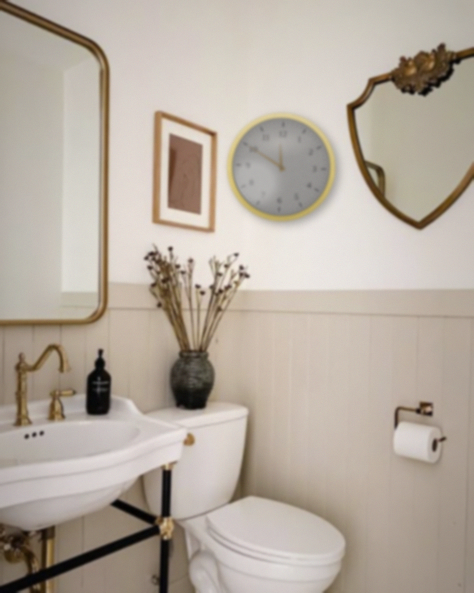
11:50
